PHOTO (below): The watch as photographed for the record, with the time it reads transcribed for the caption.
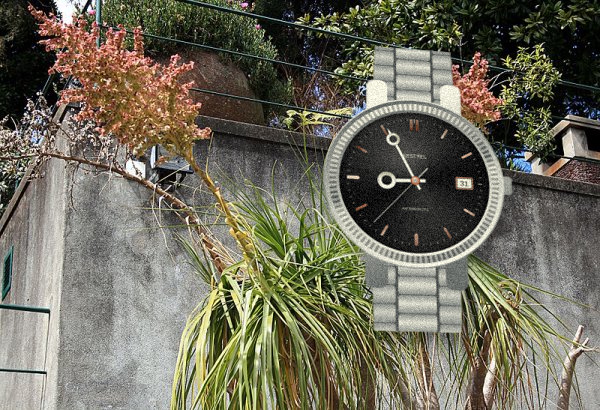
8:55:37
